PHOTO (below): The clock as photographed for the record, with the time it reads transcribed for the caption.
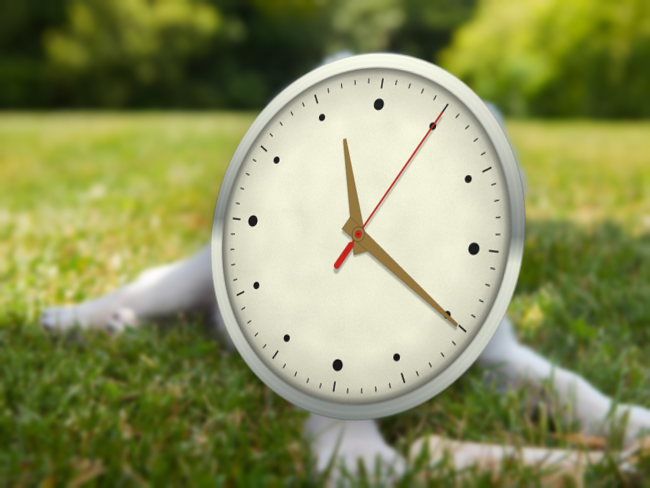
11:20:05
